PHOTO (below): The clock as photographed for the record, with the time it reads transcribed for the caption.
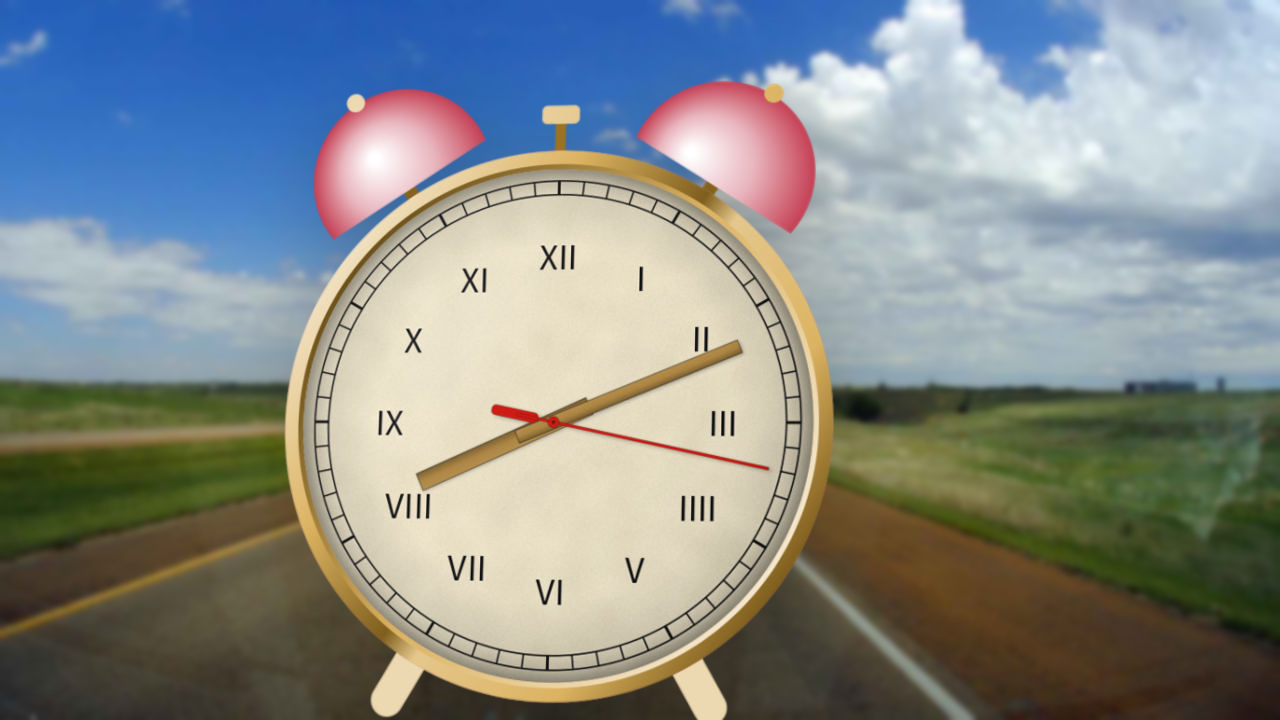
8:11:17
